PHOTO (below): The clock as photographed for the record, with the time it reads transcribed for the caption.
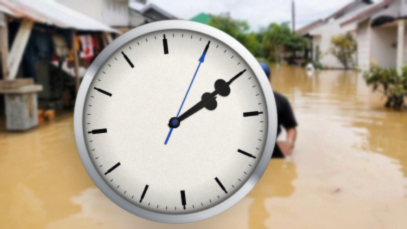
2:10:05
